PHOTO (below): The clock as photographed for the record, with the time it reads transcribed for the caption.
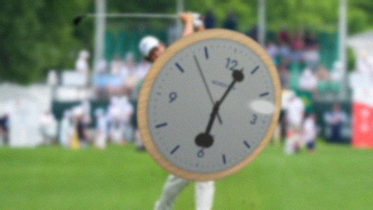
6:02:53
